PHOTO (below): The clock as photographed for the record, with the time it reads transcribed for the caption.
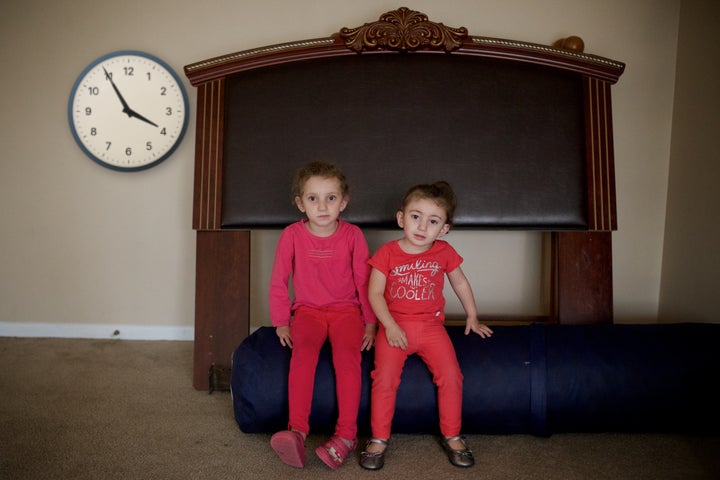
3:55
